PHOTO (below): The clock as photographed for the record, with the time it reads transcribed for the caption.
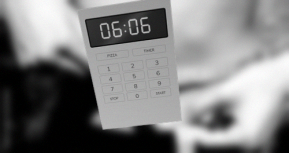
6:06
